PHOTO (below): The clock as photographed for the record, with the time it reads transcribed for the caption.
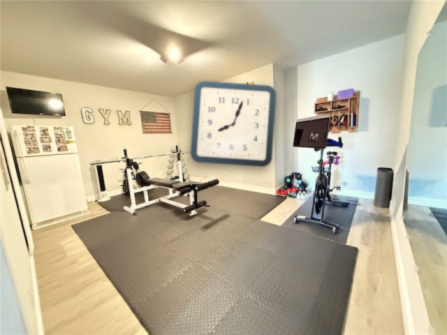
8:03
